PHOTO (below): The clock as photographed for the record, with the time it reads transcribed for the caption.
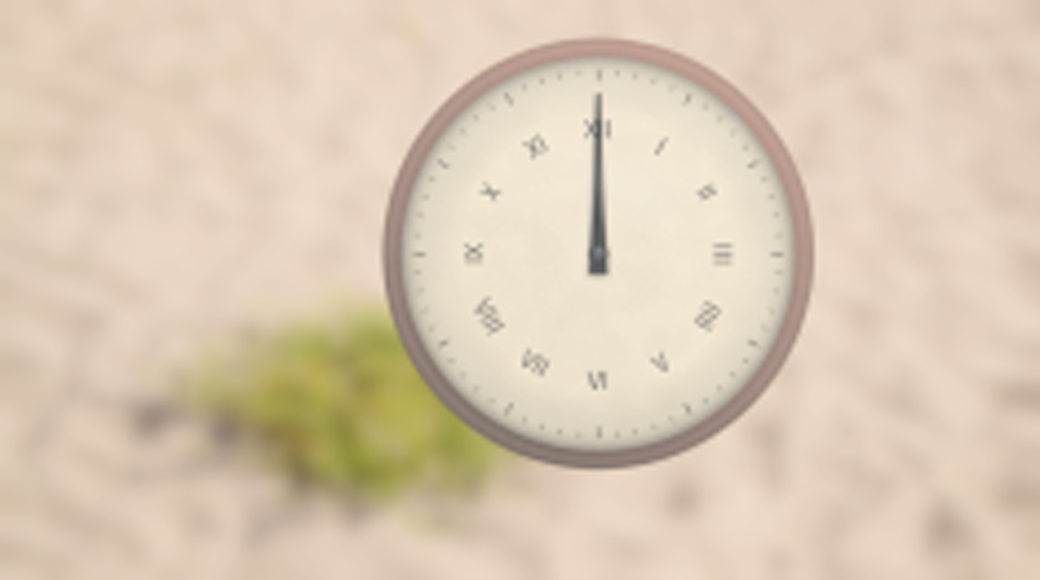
12:00
